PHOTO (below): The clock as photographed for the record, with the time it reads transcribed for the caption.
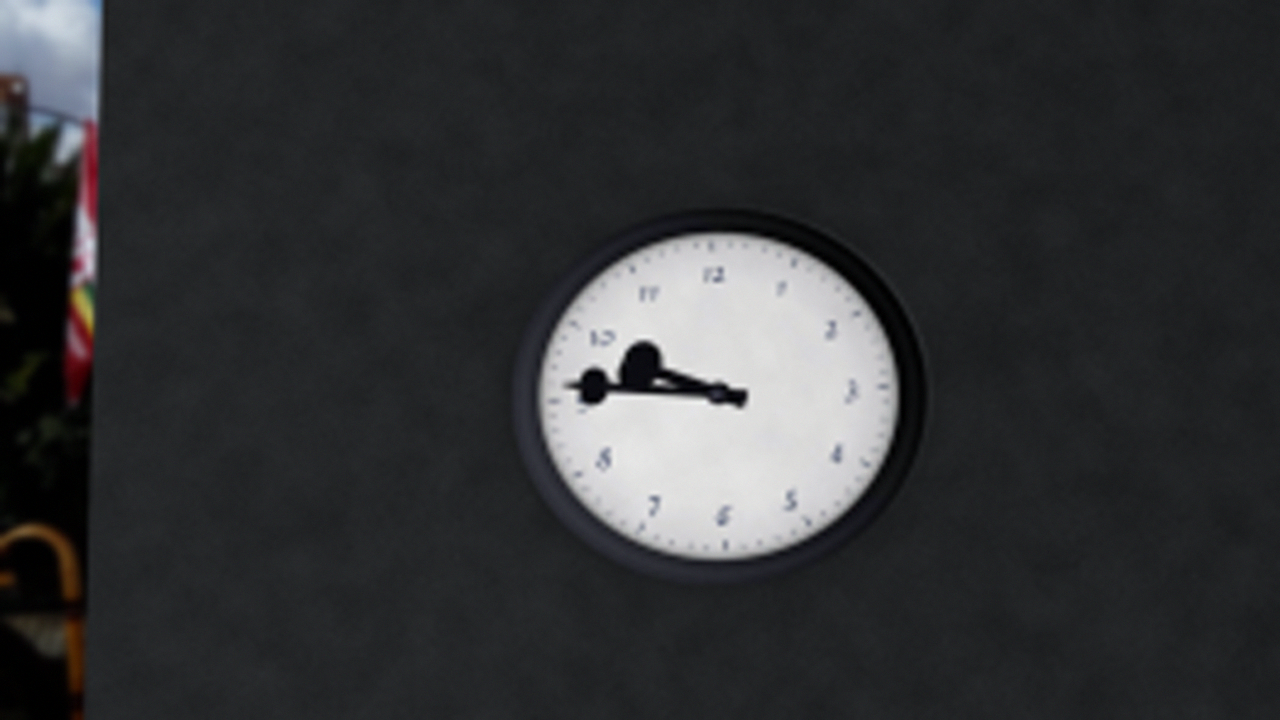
9:46
